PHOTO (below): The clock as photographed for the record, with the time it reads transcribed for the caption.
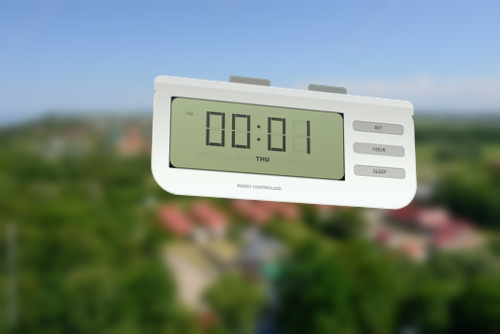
0:01
